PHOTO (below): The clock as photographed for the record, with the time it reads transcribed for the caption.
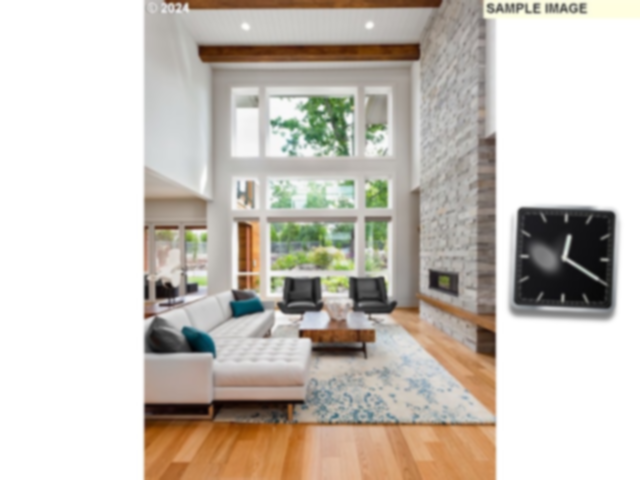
12:20
